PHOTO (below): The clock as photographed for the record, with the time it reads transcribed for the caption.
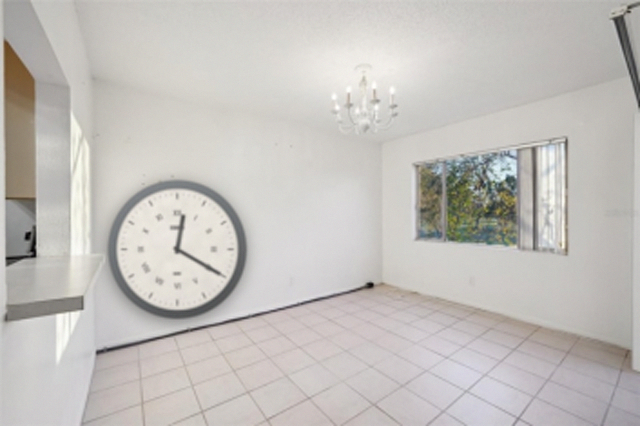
12:20
